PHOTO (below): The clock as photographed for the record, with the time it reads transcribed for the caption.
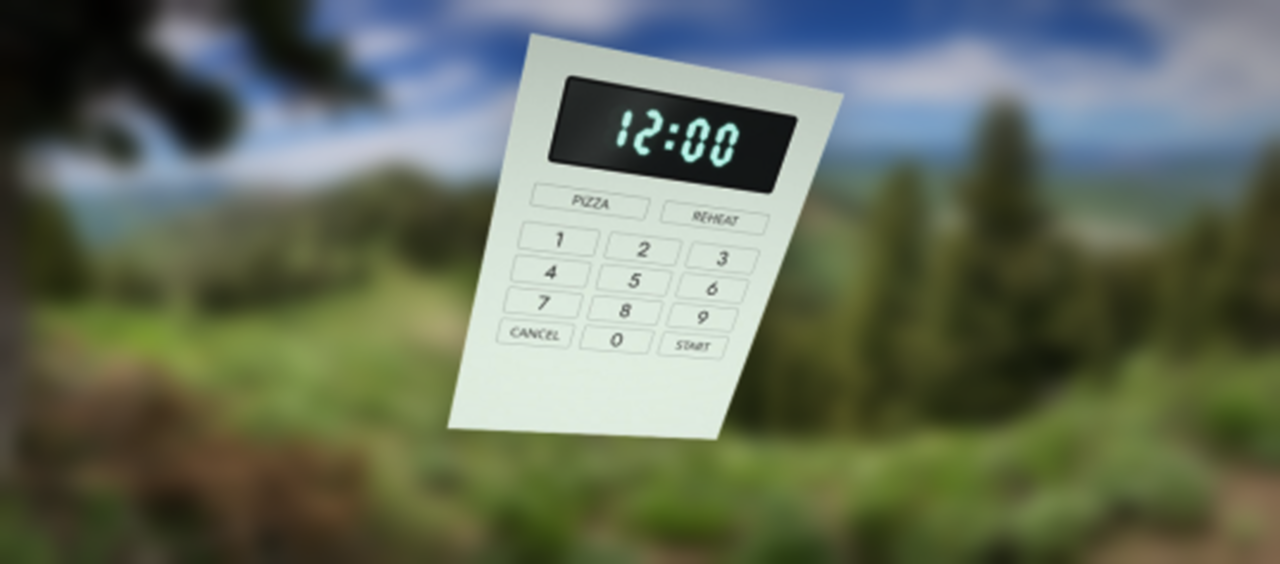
12:00
